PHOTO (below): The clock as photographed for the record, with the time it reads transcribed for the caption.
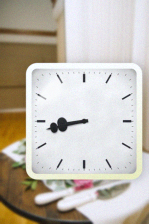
8:43
